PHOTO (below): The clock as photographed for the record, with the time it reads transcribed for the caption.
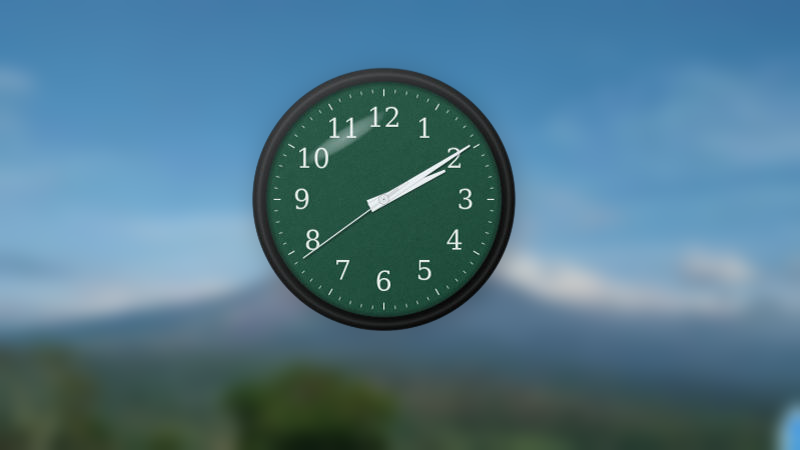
2:09:39
